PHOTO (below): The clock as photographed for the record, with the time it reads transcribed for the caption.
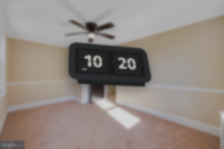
10:20
